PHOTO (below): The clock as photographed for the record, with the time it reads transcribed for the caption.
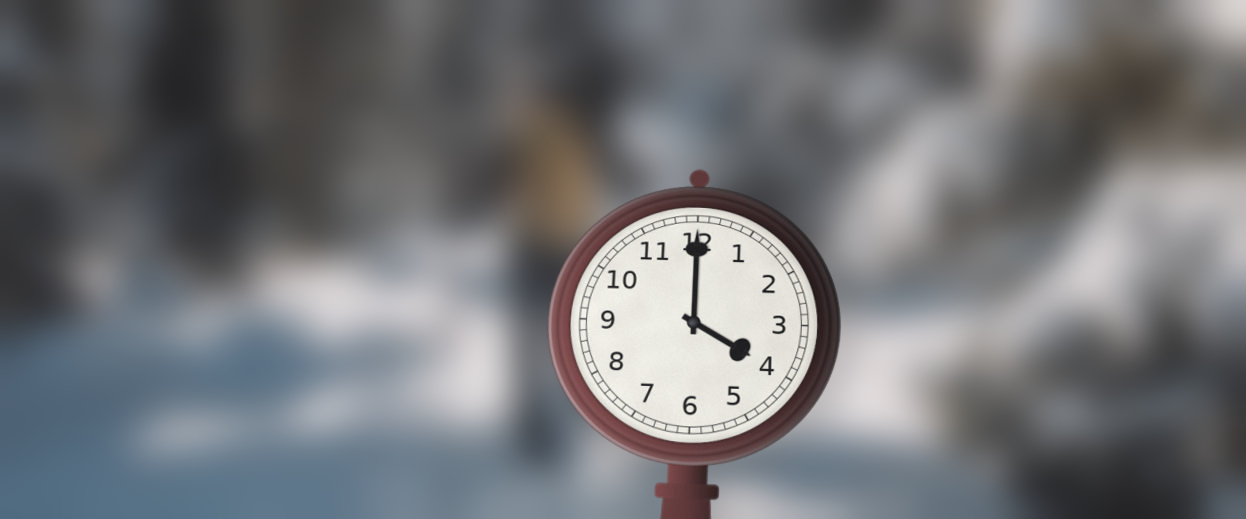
4:00
